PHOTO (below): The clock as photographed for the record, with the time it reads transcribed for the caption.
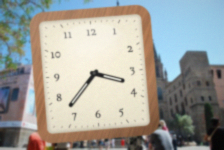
3:37
